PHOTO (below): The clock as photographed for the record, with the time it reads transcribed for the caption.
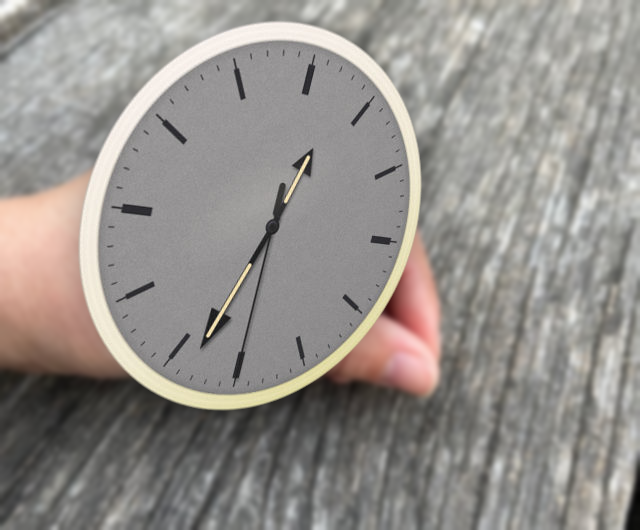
12:33:30
